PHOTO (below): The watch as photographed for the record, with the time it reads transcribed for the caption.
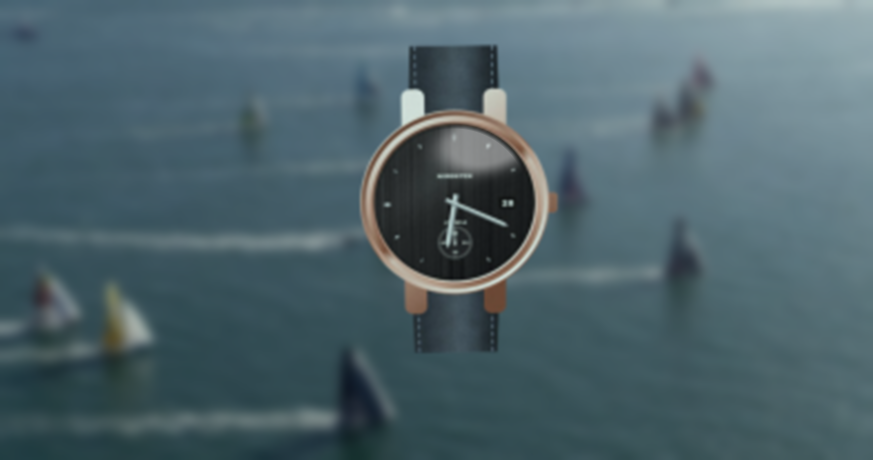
6:19
